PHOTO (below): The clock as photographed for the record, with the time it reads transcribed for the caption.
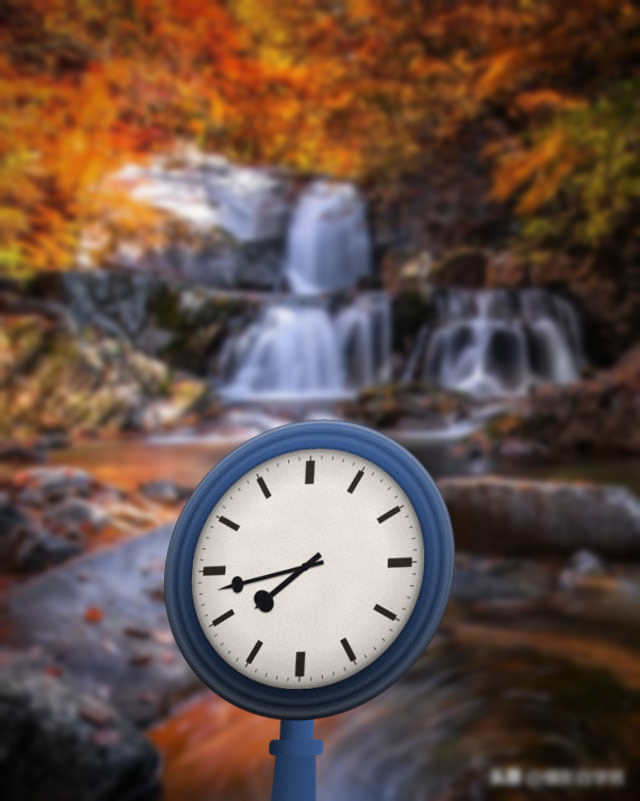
7:43
